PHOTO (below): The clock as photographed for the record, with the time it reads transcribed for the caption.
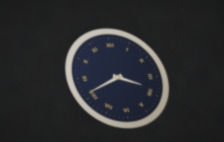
3:41
